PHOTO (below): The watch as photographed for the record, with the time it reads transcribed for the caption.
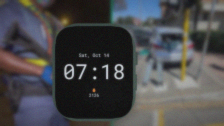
7:18
